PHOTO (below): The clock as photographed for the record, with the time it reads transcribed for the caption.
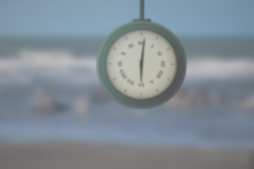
6:01
